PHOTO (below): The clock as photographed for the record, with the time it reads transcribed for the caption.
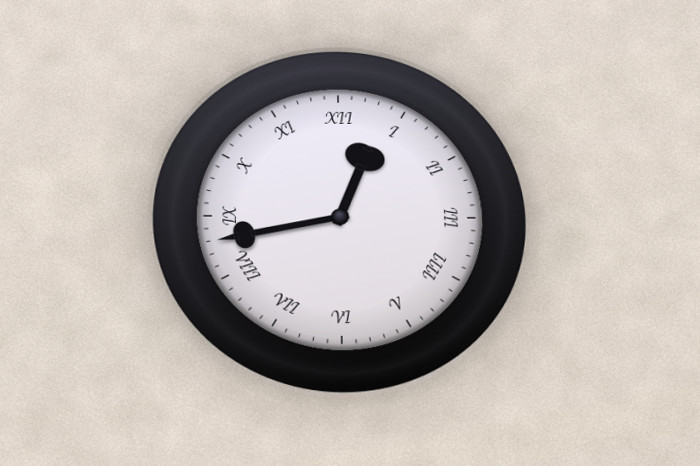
12:43
